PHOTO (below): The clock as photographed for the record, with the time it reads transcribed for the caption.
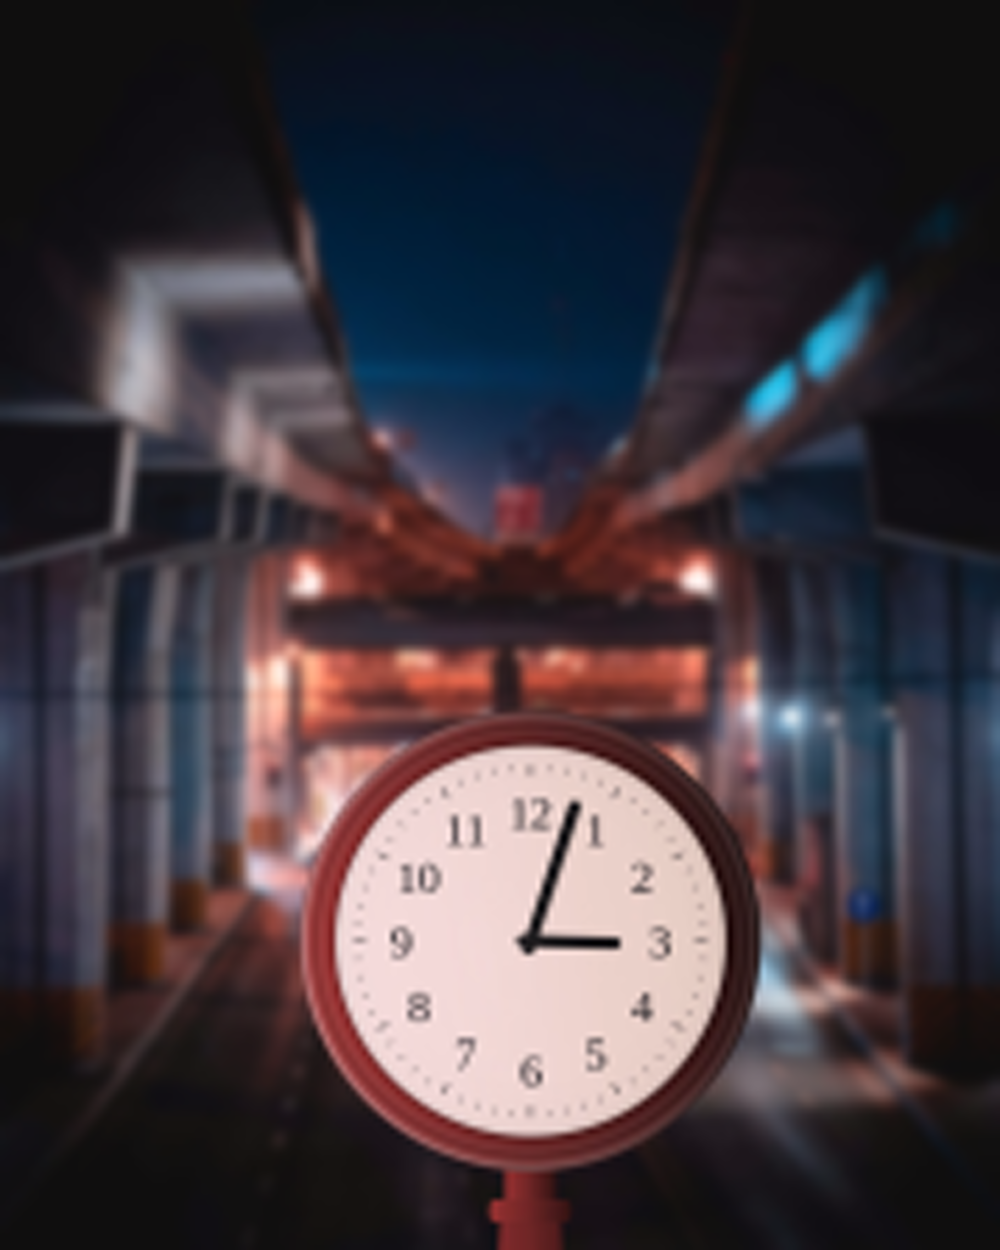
3:03
